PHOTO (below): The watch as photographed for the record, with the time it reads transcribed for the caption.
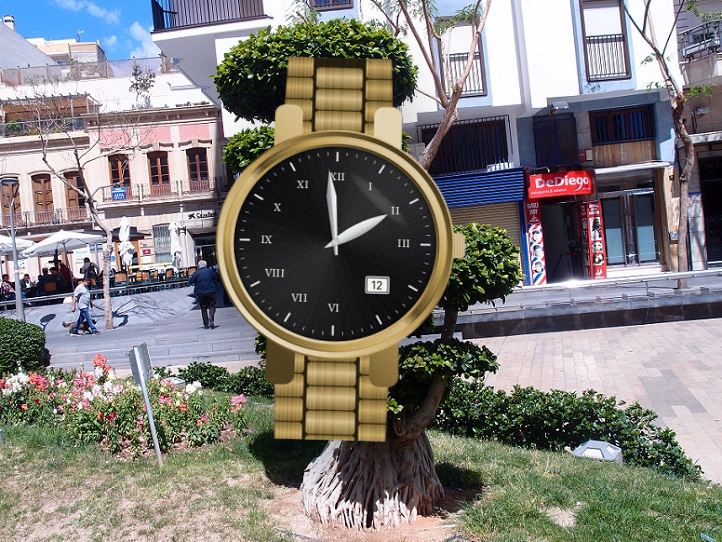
1:59
